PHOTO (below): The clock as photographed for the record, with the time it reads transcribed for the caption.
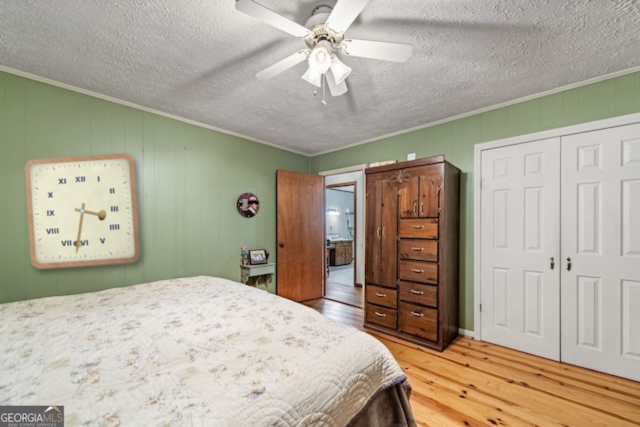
3:32
